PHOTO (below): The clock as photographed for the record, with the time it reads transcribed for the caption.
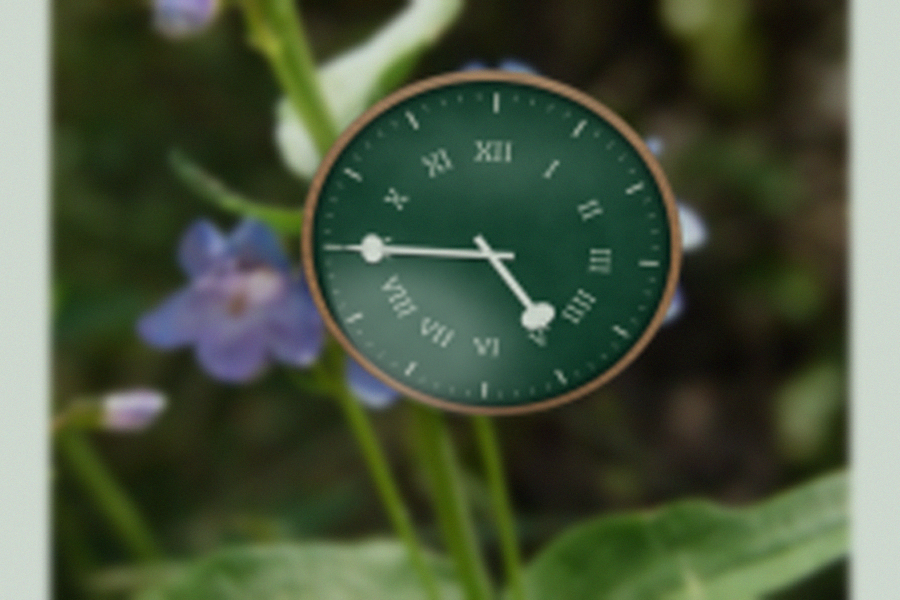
4:45
